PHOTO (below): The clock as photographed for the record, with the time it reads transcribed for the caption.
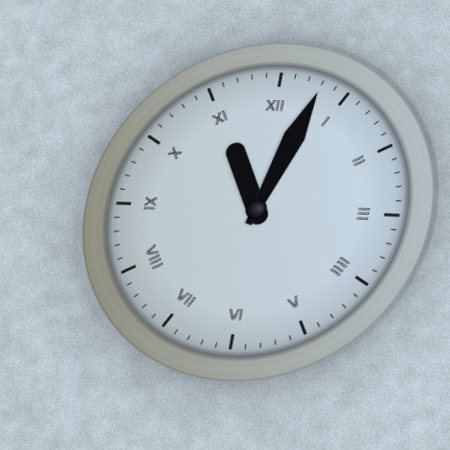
11:03
